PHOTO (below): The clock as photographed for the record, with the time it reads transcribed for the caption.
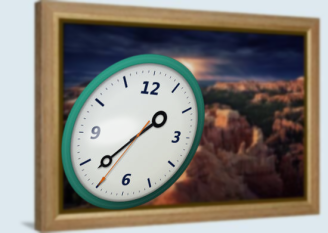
1:37:35
